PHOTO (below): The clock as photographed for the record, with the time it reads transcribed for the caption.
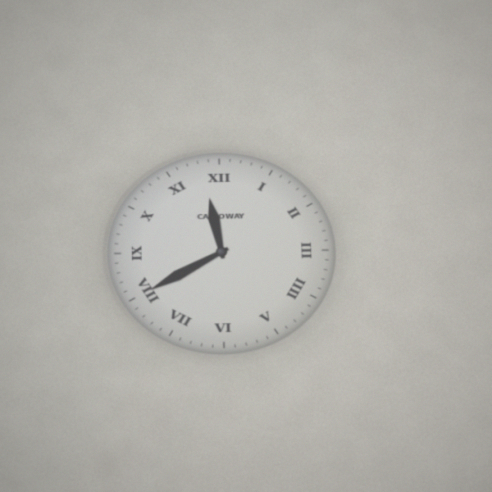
11:40
